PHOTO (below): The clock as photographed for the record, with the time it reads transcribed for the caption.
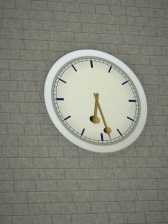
6:28
